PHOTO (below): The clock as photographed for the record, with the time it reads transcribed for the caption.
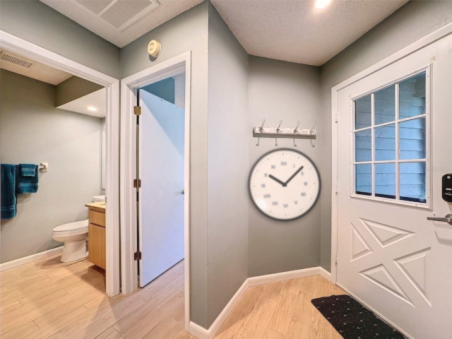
10:08
